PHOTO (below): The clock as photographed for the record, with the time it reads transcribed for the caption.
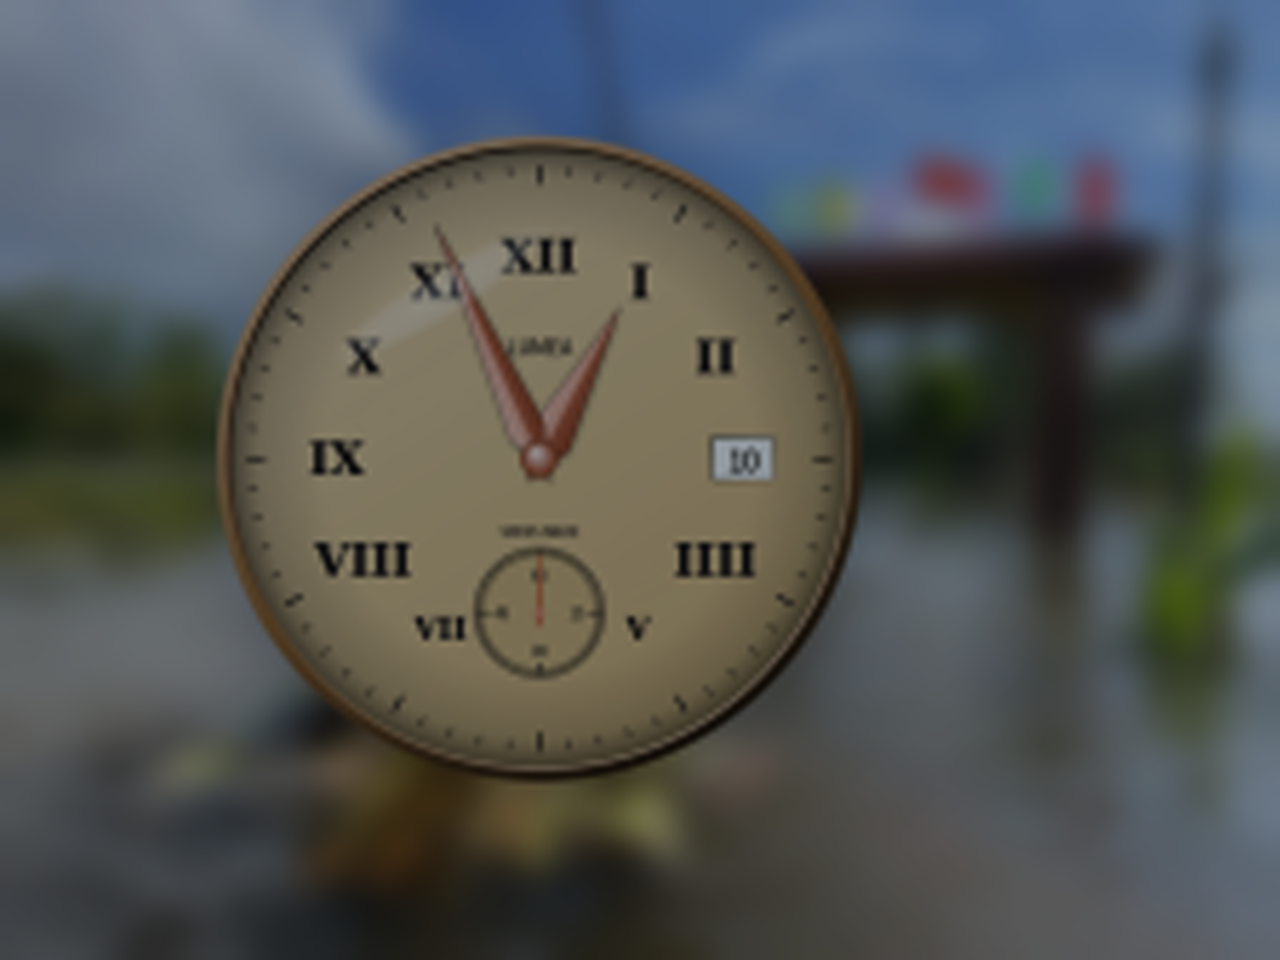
12:56
